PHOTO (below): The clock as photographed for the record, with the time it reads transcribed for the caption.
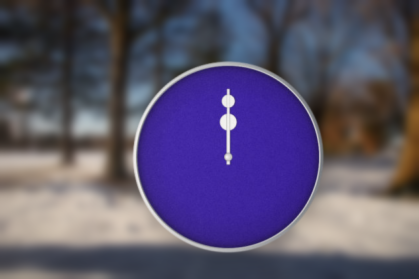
12:00
